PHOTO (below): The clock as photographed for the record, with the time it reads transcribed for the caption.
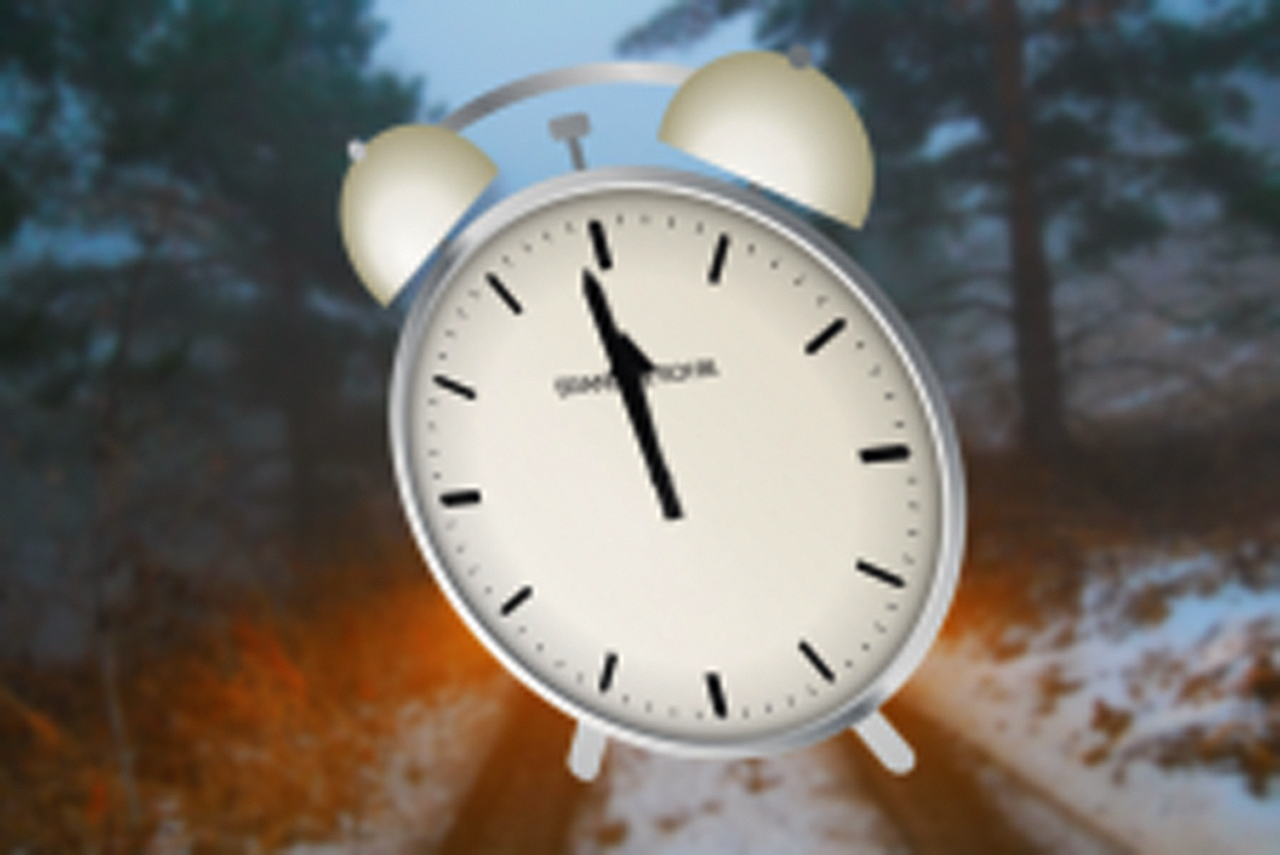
11:59
